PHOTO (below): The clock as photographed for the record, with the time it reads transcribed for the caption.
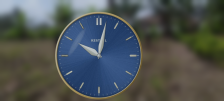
10:02
